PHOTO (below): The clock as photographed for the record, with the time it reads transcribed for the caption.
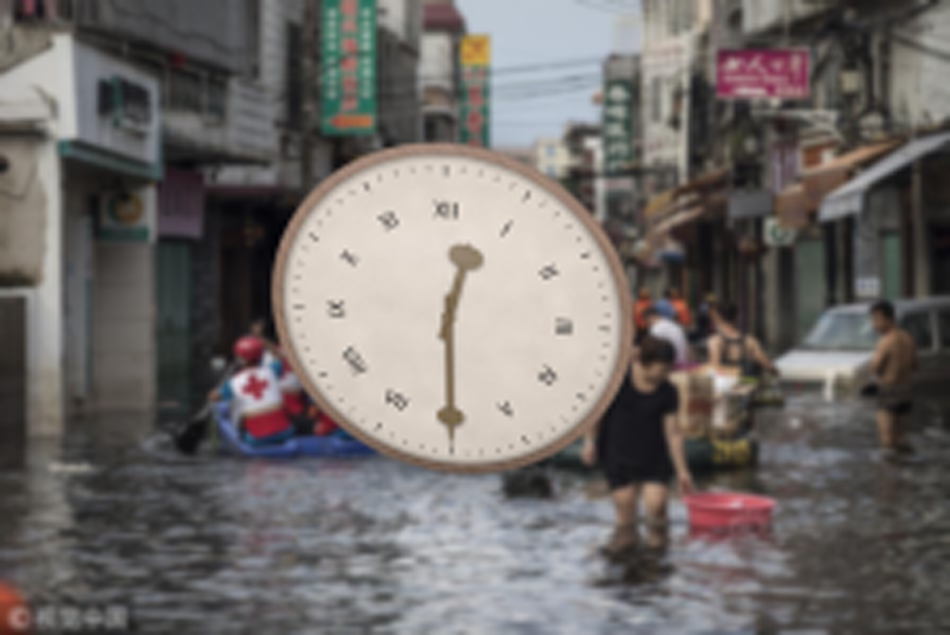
12:30
